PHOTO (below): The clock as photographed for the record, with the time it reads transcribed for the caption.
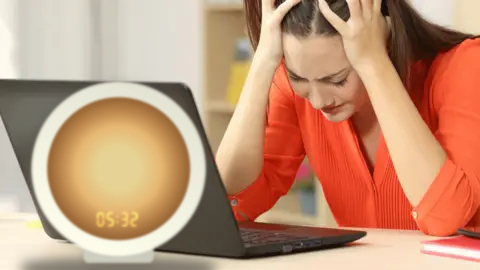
5:32
